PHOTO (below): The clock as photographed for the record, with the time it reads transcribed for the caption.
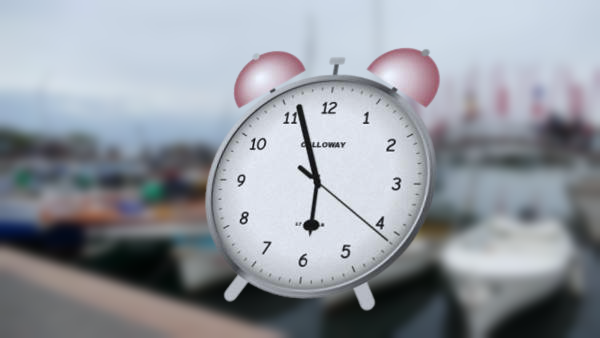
5:56:21
